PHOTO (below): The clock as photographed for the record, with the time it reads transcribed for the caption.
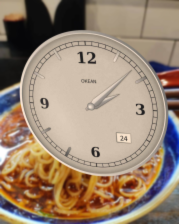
2:08
